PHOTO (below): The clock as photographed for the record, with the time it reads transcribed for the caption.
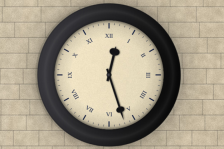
12:27
